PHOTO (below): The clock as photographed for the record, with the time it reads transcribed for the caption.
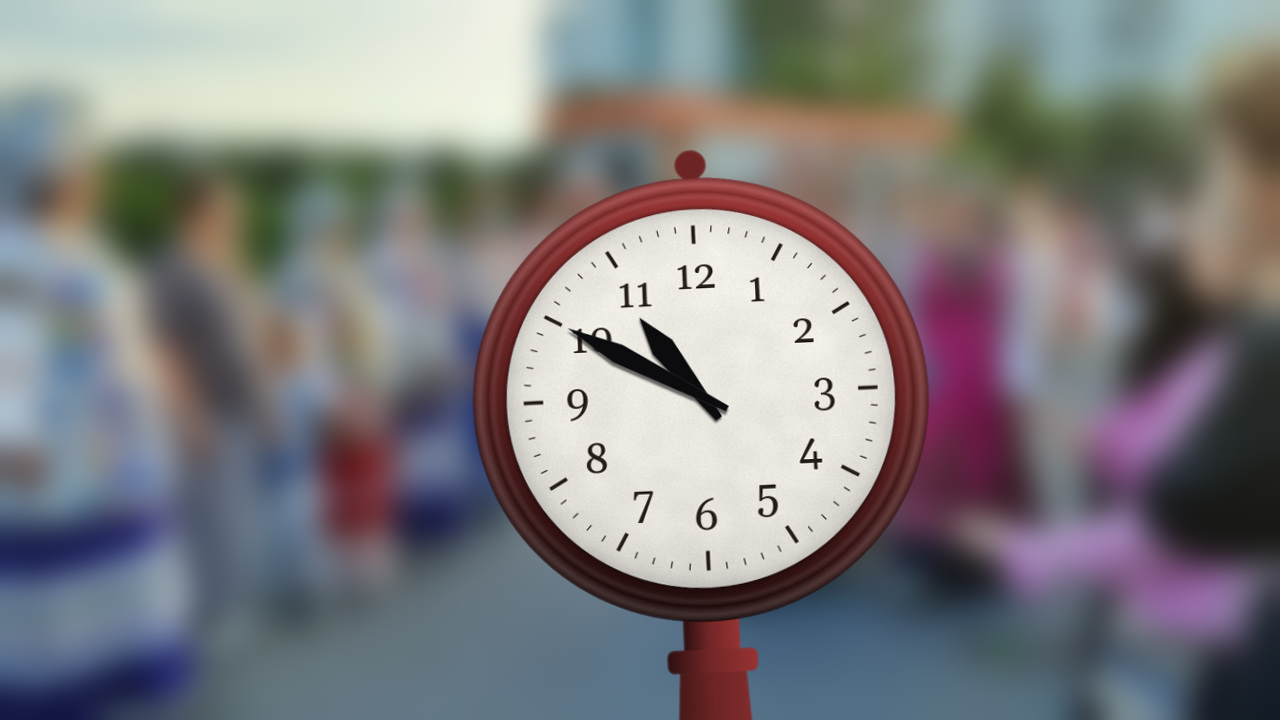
10:50
